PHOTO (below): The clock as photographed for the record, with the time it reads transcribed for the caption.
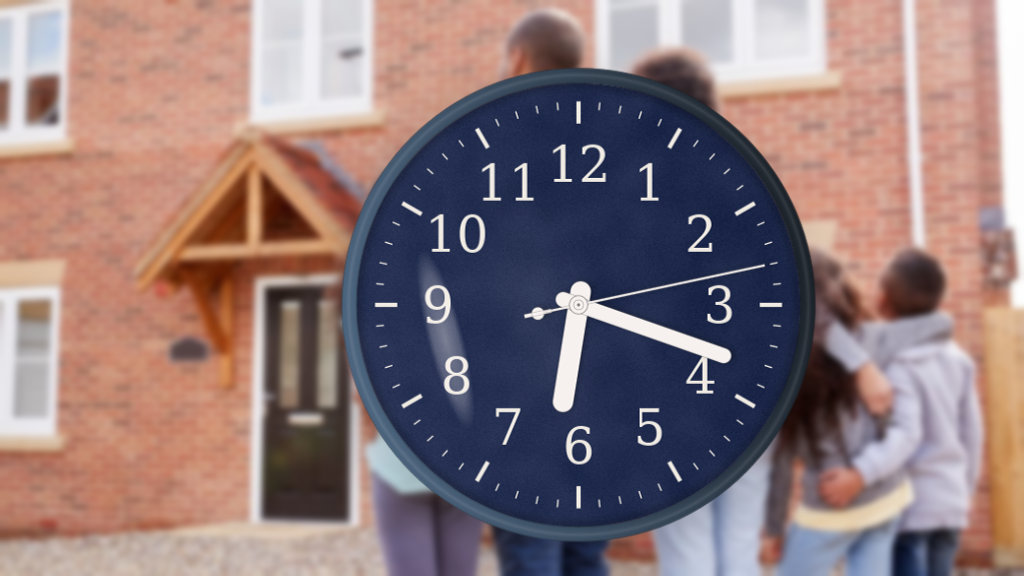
6:18:13
